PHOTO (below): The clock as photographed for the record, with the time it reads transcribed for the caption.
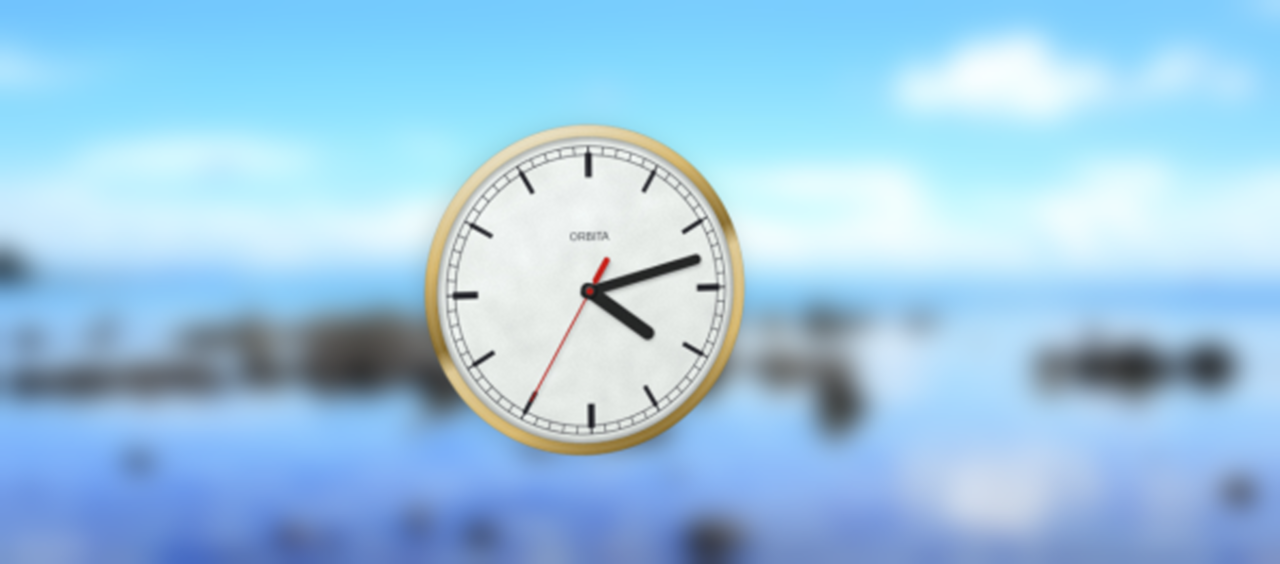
4:12:35
